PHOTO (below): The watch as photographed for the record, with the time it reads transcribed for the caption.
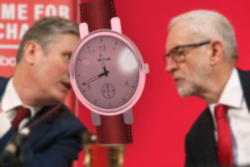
11:42
